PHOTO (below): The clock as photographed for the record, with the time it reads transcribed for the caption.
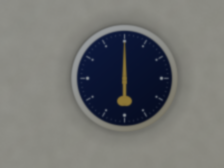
6:00
